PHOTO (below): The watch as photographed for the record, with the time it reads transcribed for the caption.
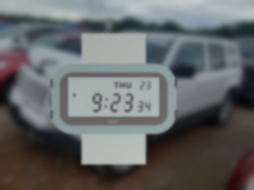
9:23
